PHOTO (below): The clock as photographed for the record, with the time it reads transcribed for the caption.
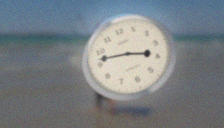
3:47
